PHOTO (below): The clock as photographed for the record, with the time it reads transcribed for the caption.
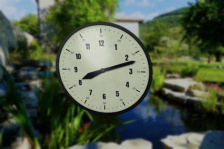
8:12
